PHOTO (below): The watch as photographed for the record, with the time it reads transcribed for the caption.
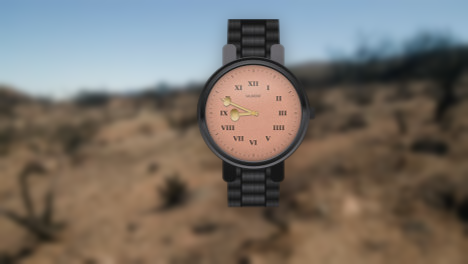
8:49
